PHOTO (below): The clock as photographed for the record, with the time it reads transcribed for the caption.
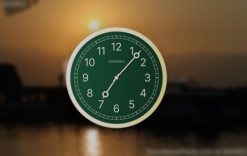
7:07
